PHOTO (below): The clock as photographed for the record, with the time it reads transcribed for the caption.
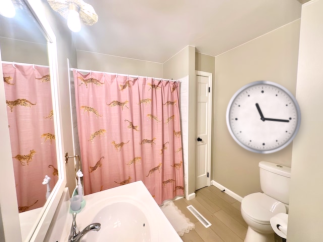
11:16
